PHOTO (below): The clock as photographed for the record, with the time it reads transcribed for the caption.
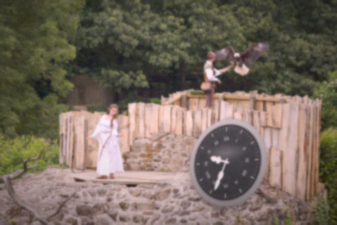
9:34
